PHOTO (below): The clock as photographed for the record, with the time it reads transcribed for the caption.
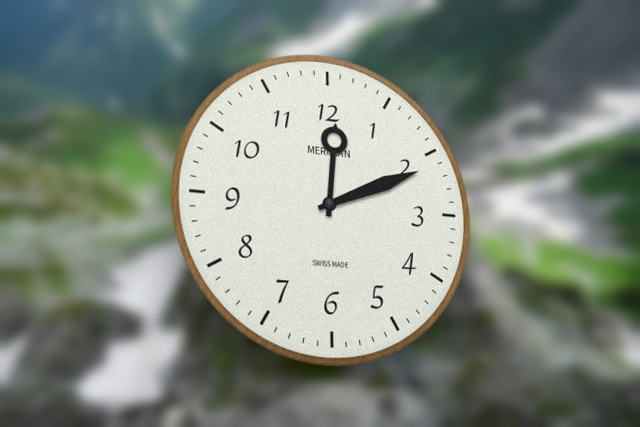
12:11
